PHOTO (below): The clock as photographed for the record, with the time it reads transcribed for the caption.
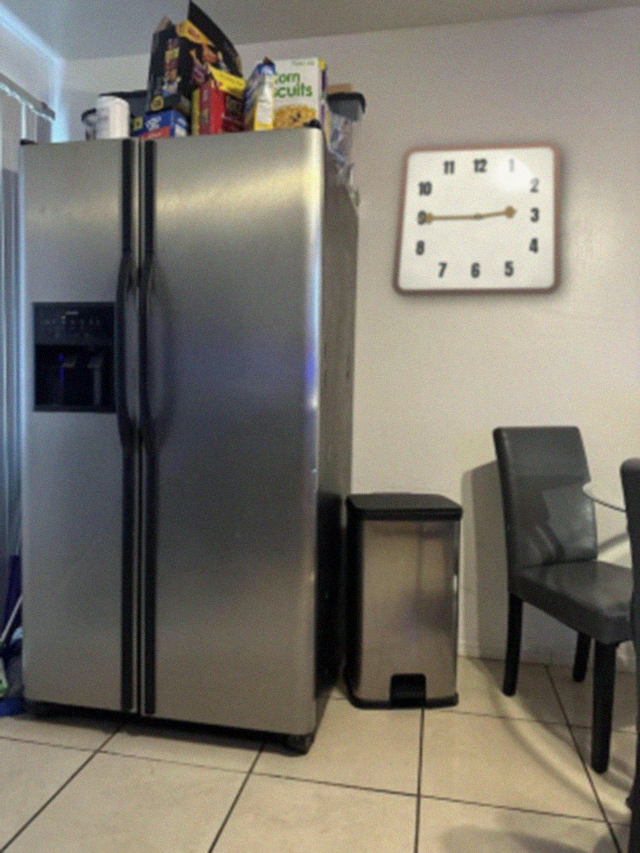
2:45
